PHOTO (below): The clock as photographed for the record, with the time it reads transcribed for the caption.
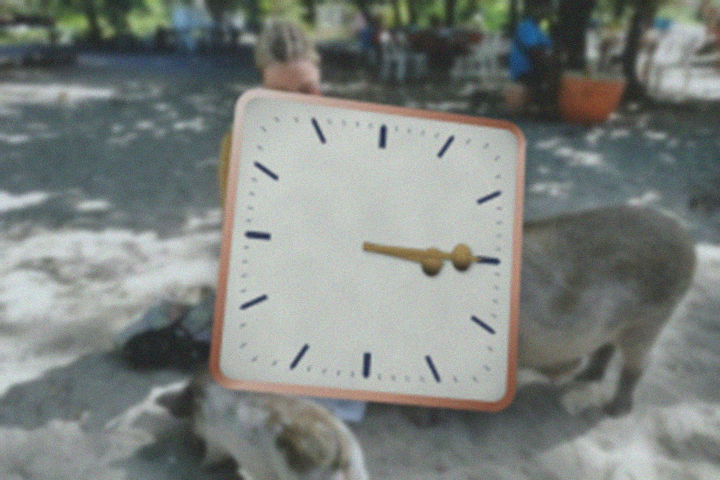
3:15
